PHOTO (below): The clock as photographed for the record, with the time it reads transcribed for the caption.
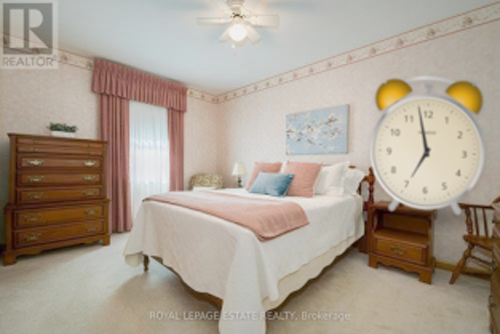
6:58
